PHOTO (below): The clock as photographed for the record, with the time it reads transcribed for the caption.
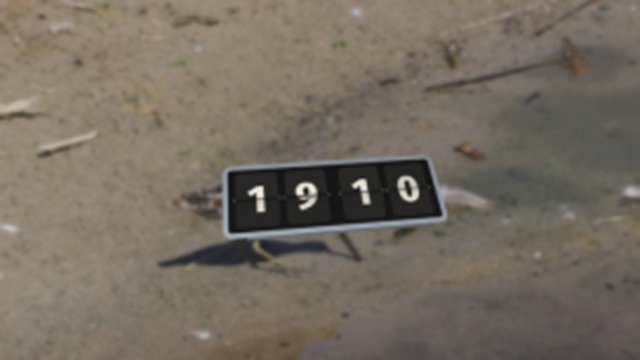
19:10
